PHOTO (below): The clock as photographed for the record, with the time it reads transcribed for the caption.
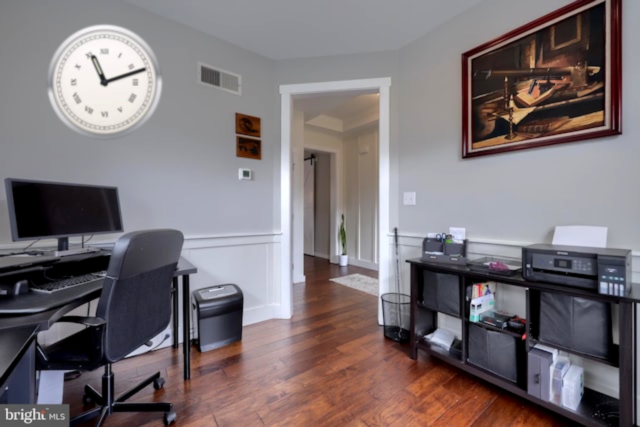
11:12
